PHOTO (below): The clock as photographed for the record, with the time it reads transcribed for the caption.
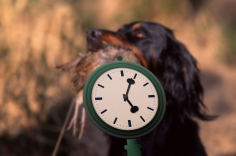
5:04
